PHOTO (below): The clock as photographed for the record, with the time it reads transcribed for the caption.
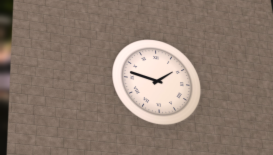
1:47
